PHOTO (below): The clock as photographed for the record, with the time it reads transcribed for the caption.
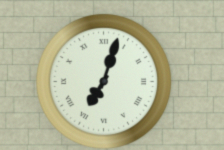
7:03
